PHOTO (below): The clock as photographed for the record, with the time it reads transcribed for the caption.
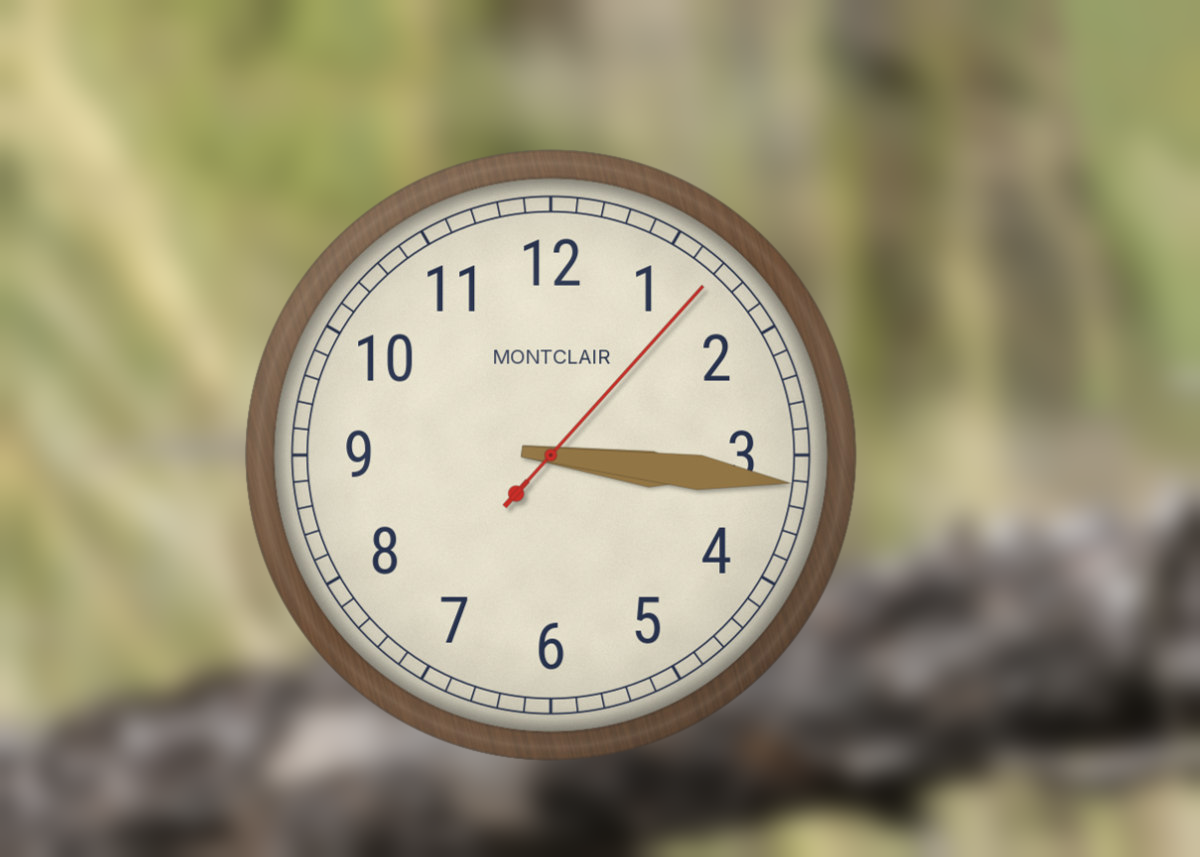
3:16:07
